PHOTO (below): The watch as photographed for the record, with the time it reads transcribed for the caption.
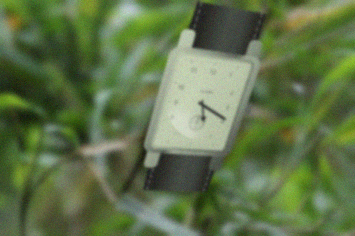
5:19
